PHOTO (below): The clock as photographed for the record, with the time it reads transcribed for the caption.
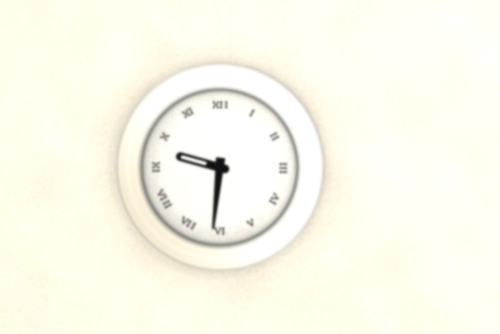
9:31
